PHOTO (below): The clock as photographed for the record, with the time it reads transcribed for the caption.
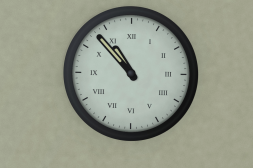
10:53
